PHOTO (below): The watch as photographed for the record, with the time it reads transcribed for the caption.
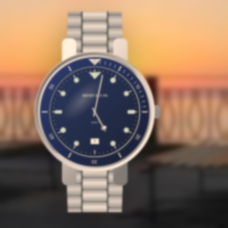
5:02
